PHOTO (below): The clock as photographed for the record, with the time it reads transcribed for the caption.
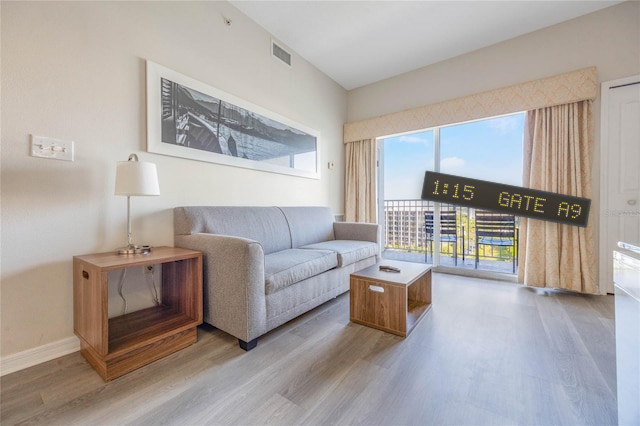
1:15
